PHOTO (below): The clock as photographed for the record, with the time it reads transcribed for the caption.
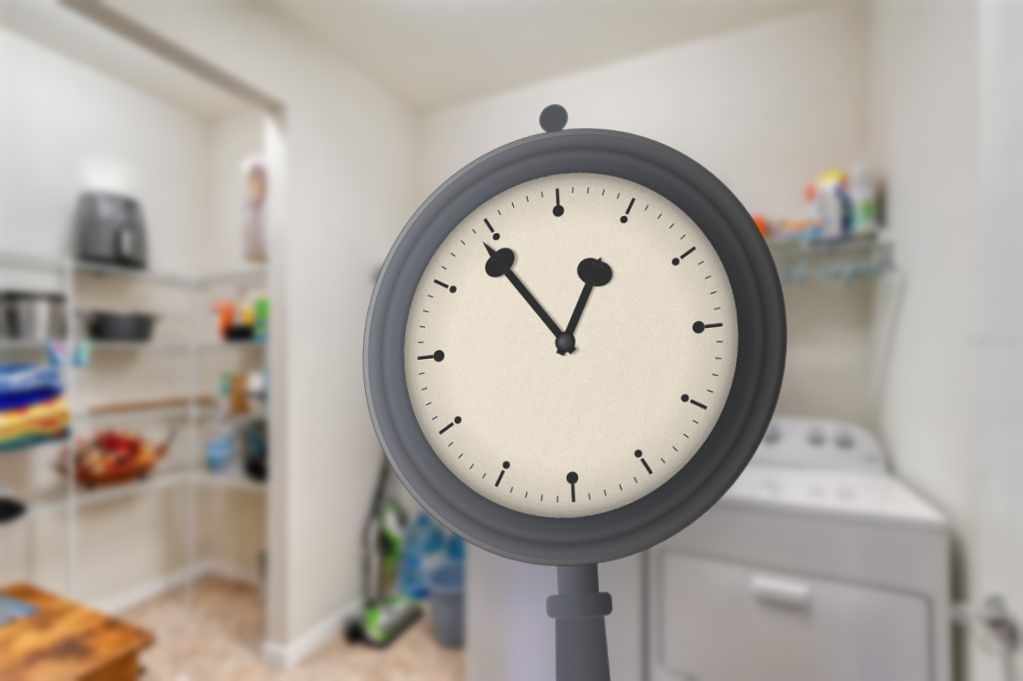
12:54
